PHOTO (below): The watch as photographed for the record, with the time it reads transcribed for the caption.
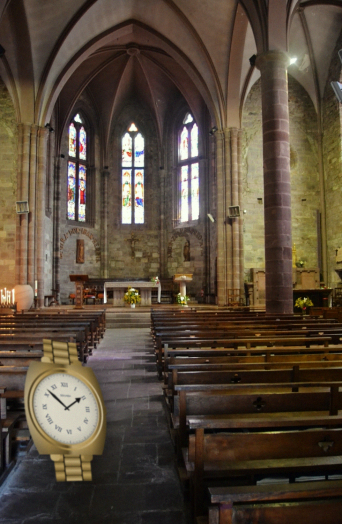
1:52
